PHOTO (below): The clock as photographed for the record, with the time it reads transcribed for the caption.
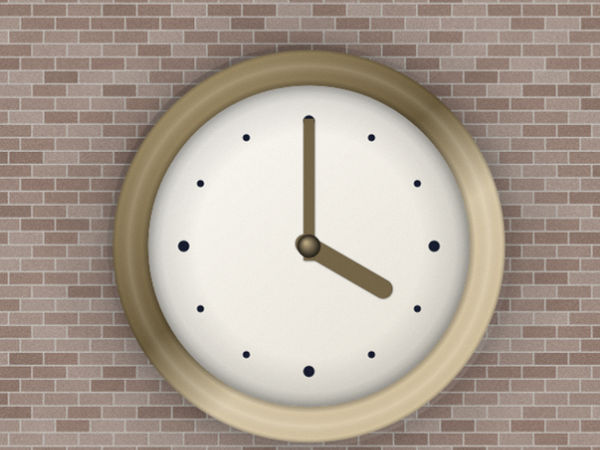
4:00
